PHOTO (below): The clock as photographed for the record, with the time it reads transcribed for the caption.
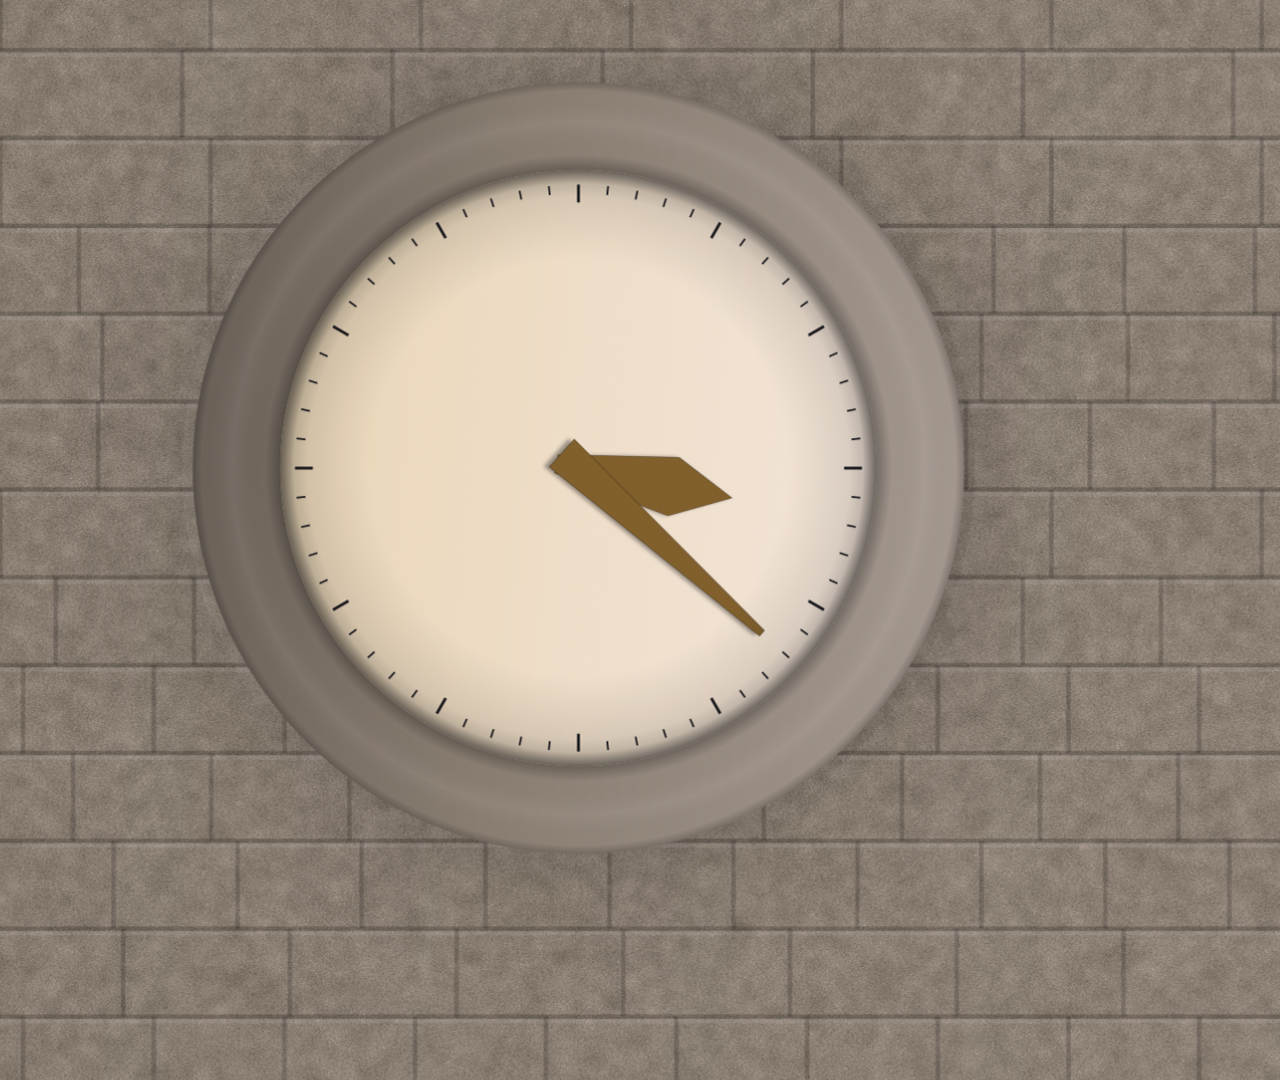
3:22
